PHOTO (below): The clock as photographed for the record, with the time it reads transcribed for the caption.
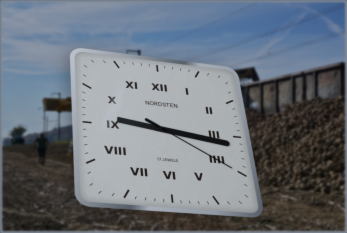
9:16:20
